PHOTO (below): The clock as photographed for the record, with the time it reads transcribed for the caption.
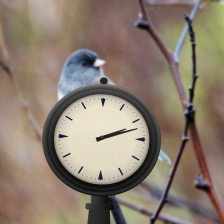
2:12
